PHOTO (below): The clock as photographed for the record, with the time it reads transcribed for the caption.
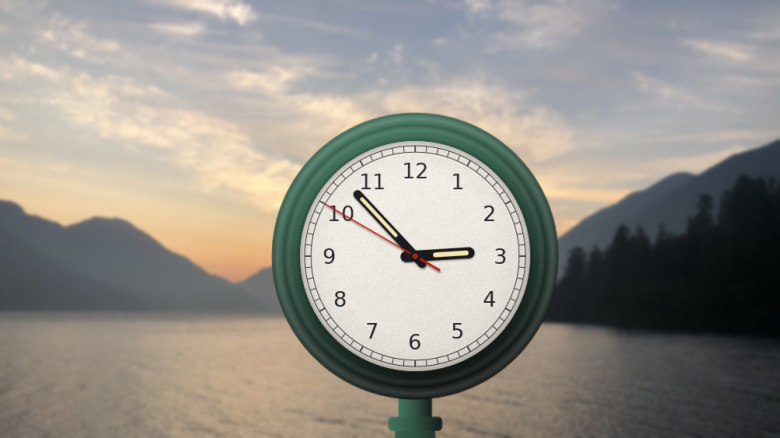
2:52:50
